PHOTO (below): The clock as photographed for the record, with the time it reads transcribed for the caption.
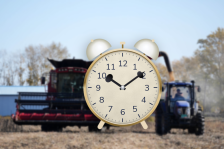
10:09
